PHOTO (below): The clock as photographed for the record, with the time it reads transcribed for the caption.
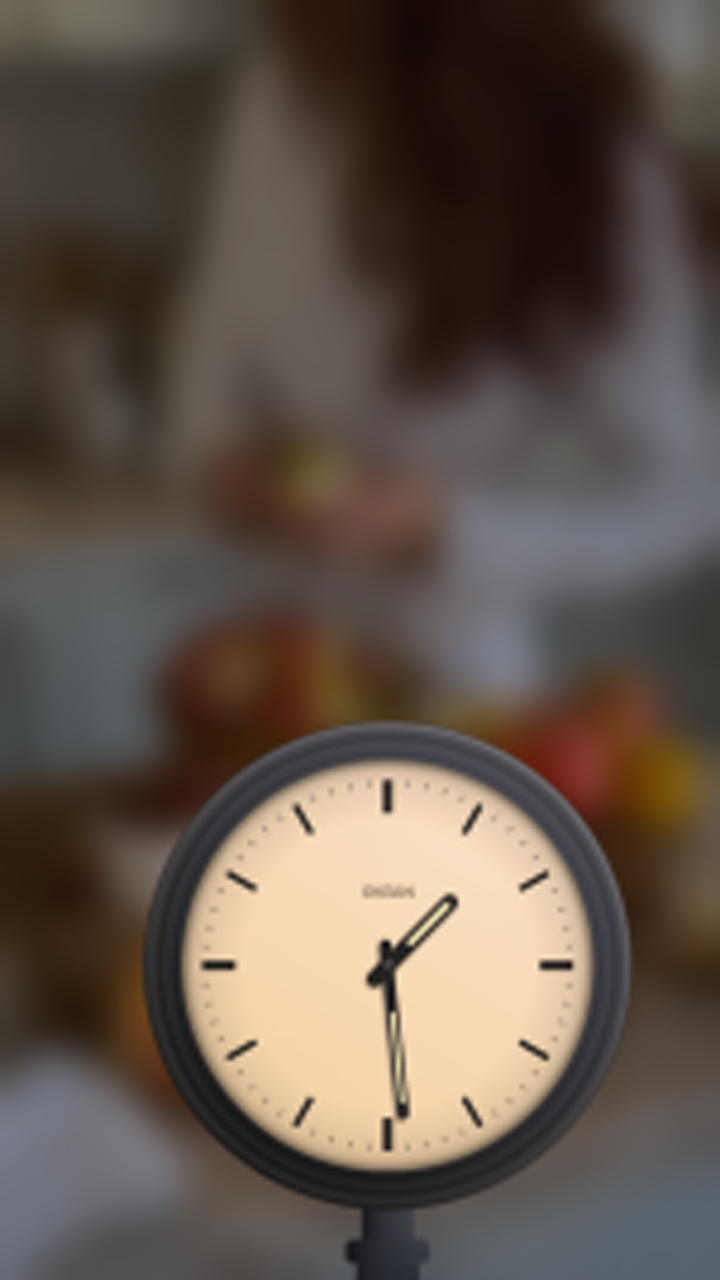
1:29
